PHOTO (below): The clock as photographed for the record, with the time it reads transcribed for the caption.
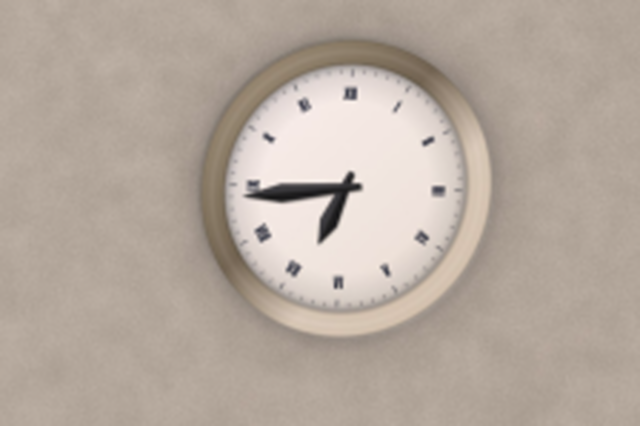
6:44
